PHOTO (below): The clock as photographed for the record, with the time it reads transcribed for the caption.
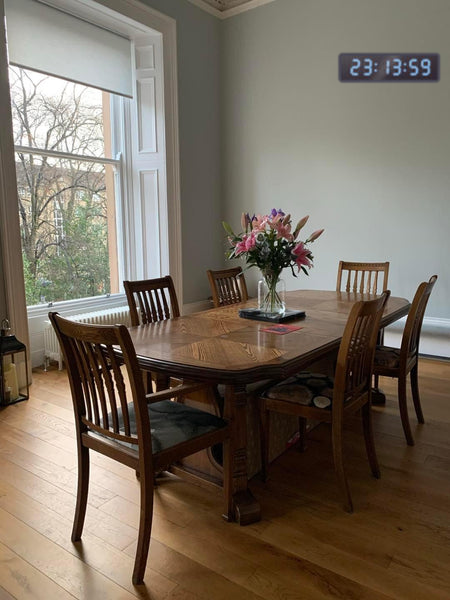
23:13:59
